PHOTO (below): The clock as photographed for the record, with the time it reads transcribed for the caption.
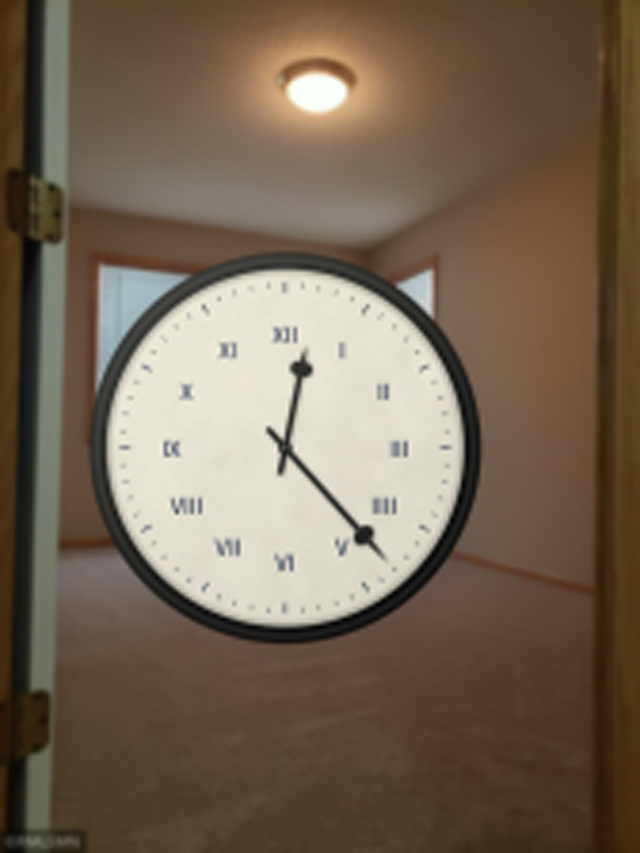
12:23
